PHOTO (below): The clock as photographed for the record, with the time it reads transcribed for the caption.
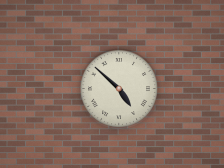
4:52
